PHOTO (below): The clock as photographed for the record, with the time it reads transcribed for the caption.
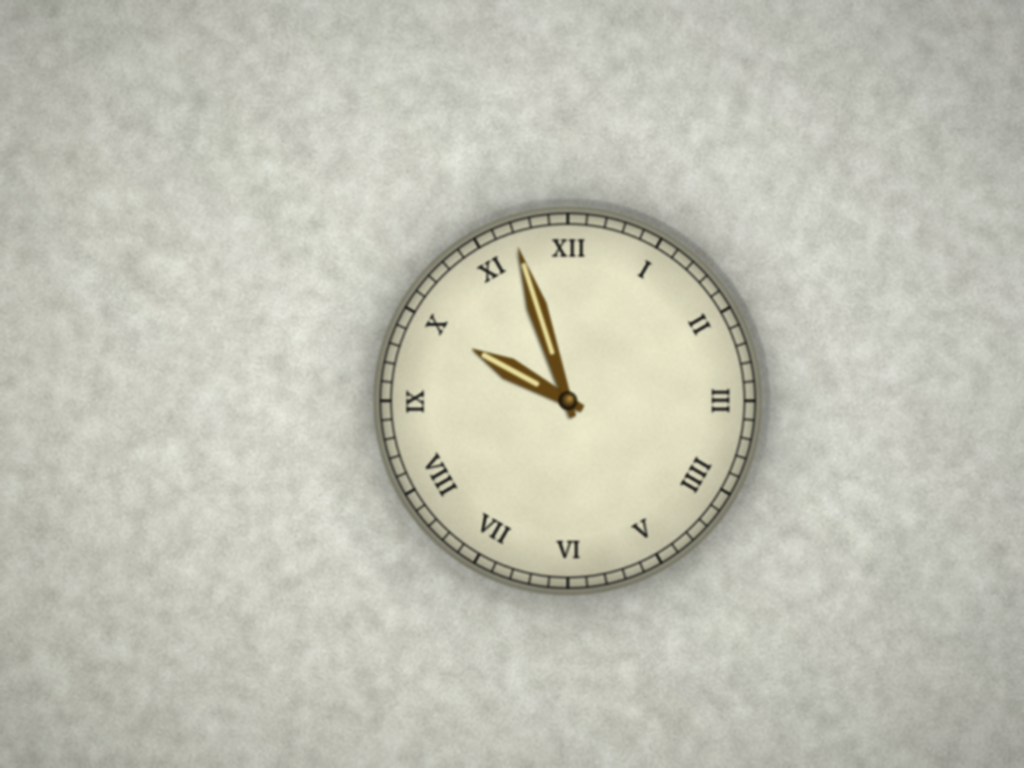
9:57
